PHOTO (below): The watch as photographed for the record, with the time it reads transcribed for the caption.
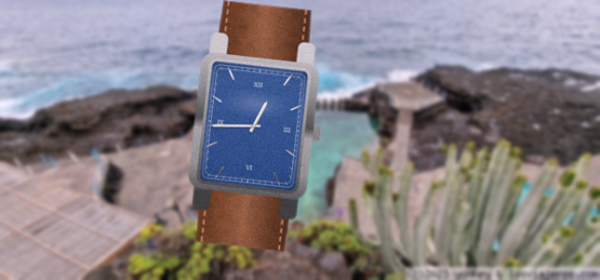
12:44
